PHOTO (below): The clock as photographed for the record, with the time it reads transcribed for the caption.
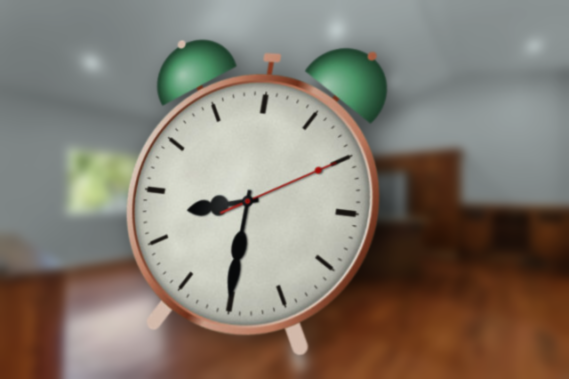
8:30:10
